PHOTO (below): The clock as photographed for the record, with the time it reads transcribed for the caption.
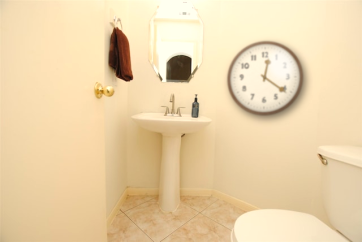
12:21
